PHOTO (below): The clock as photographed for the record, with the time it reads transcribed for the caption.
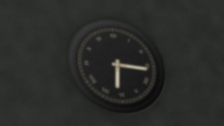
6:16
